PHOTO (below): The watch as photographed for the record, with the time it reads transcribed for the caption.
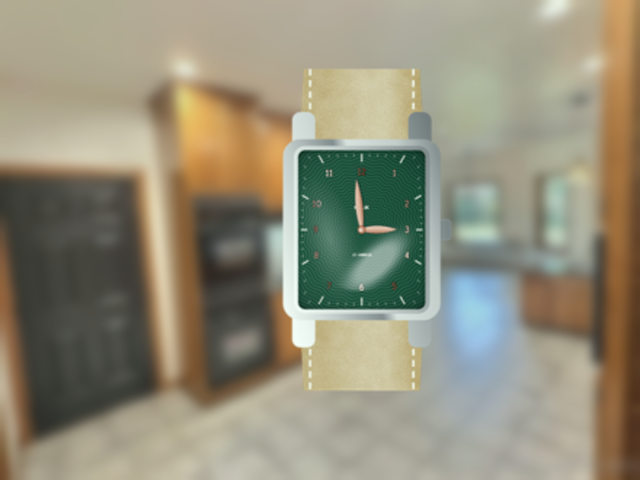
2:59
